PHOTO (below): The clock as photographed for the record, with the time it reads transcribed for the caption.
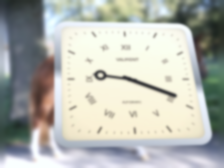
9:19
